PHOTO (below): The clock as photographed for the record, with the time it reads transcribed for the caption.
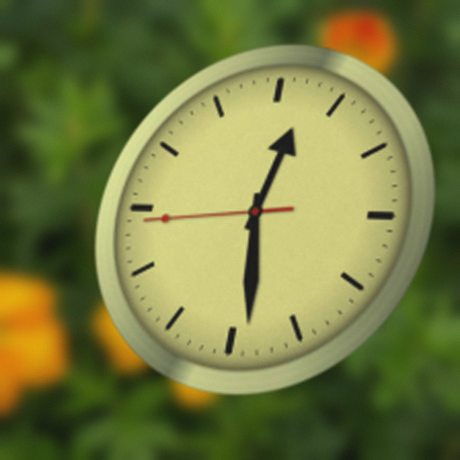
12:28:44
